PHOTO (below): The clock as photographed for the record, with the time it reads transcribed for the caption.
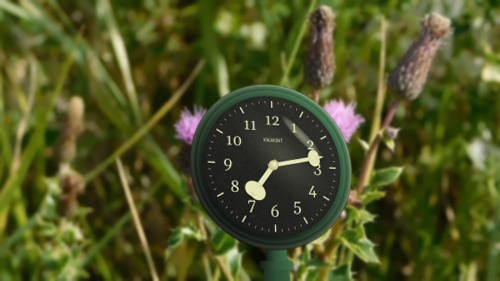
7:13
